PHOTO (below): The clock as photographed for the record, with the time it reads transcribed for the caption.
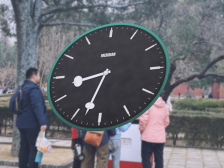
8:33
